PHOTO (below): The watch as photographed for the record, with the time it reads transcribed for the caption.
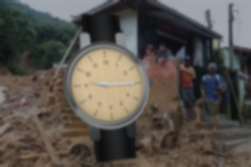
9:15
